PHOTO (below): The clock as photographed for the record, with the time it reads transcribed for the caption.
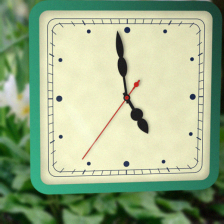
4:58:36
